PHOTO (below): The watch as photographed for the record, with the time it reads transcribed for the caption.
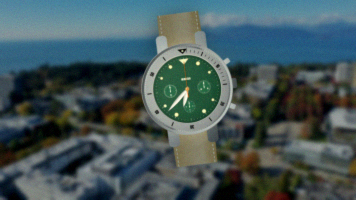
6:38
